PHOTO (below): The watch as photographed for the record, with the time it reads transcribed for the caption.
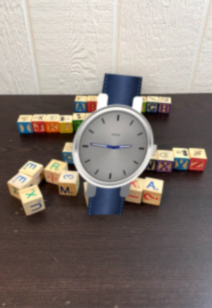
2:46
